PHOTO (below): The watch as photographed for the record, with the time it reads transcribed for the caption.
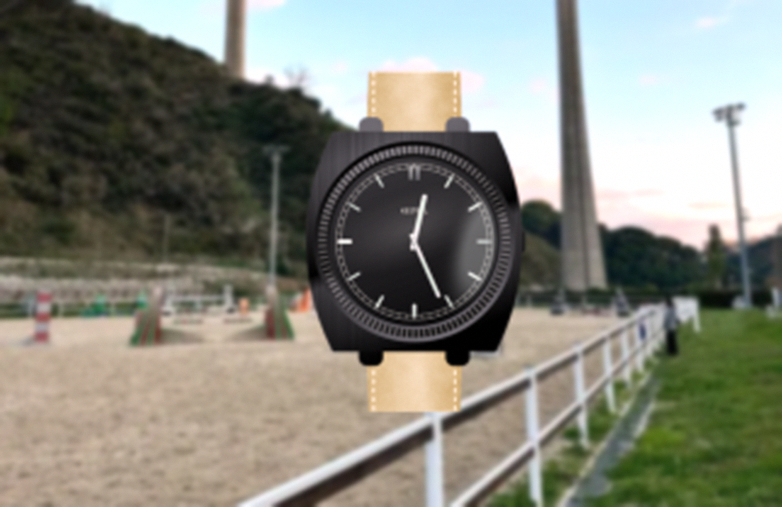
12:26
